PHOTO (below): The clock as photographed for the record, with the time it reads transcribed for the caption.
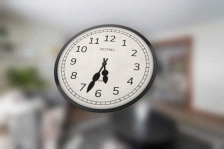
5:33
